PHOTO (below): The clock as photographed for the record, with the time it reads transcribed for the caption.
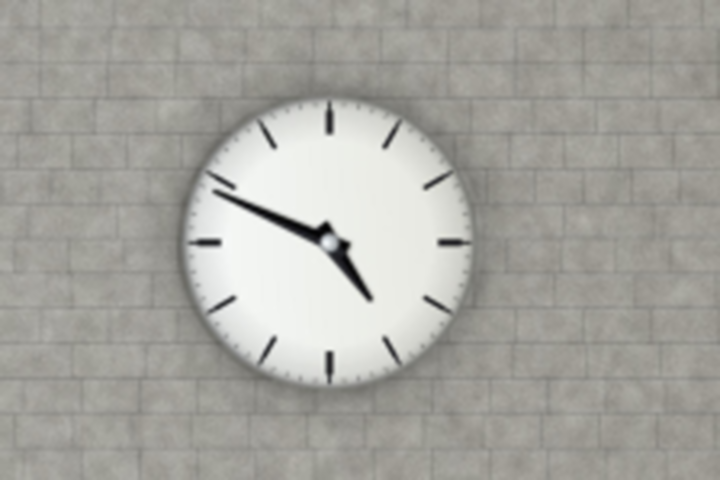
4:49
